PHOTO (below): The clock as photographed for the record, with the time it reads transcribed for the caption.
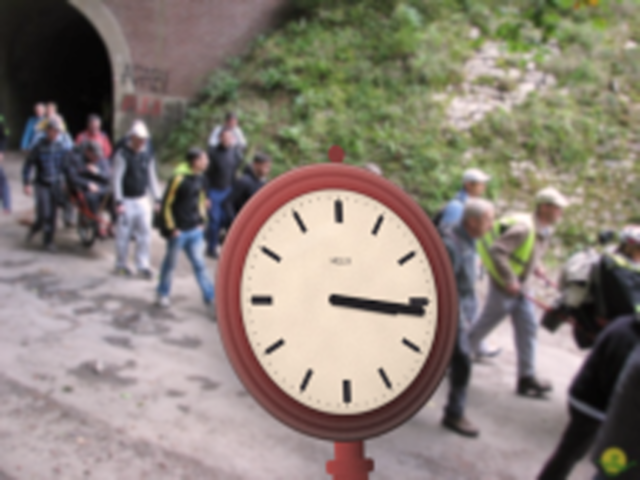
3:16
